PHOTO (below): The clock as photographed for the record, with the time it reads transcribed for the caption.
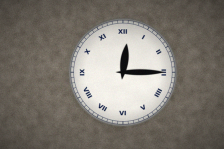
12:15
